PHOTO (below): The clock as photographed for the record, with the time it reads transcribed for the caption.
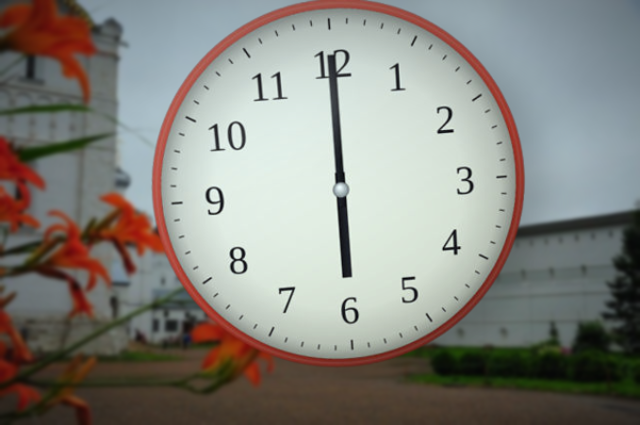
6:00
